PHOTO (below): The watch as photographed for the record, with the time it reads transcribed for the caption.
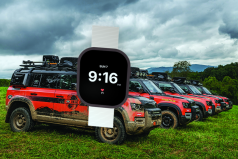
9:16
